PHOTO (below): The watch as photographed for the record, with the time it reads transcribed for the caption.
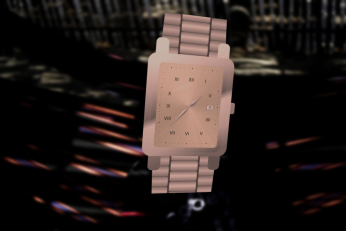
1:37
